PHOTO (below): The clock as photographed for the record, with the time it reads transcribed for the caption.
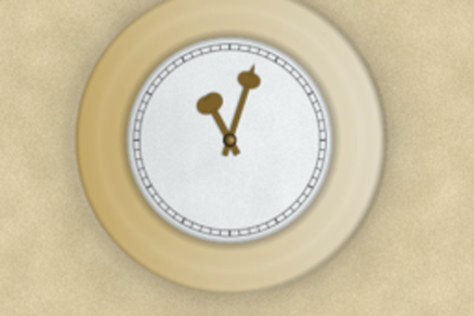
11:03
